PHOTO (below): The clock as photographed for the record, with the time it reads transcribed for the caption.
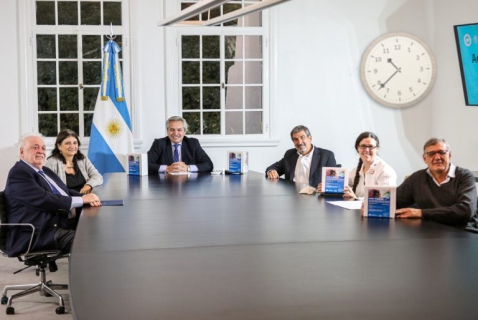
10:38
